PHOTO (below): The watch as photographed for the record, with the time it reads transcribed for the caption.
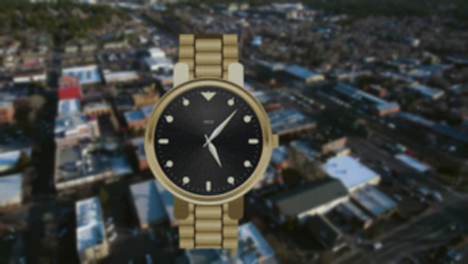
5:07
